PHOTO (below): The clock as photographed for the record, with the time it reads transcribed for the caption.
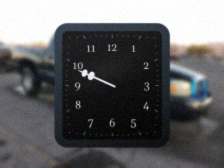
9:49
